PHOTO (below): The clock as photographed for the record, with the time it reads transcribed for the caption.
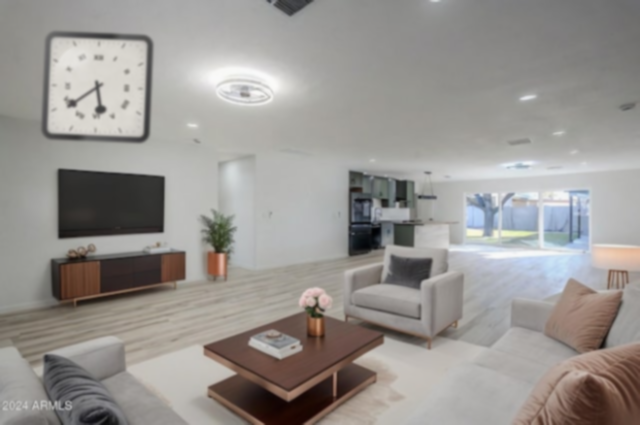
5:39
